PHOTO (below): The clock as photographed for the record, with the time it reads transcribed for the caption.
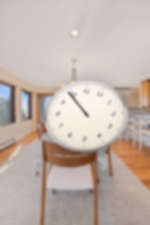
9:49
